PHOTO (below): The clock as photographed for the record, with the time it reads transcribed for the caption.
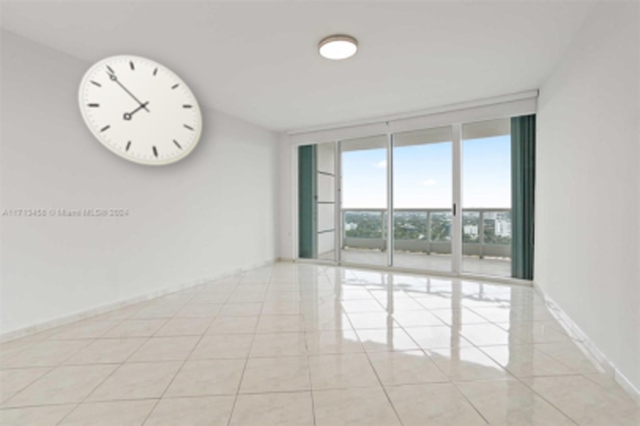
7:54
